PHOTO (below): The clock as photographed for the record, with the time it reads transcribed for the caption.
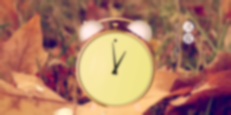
12:59
